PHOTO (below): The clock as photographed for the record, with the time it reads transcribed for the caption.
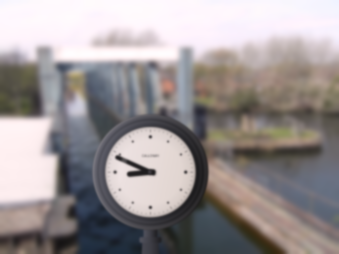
8:49
